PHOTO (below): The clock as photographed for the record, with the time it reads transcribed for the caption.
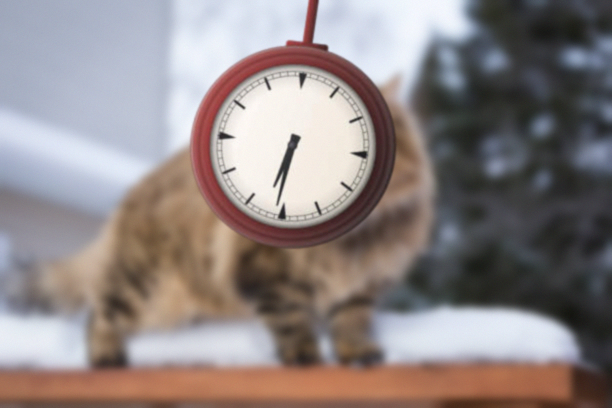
6:31
